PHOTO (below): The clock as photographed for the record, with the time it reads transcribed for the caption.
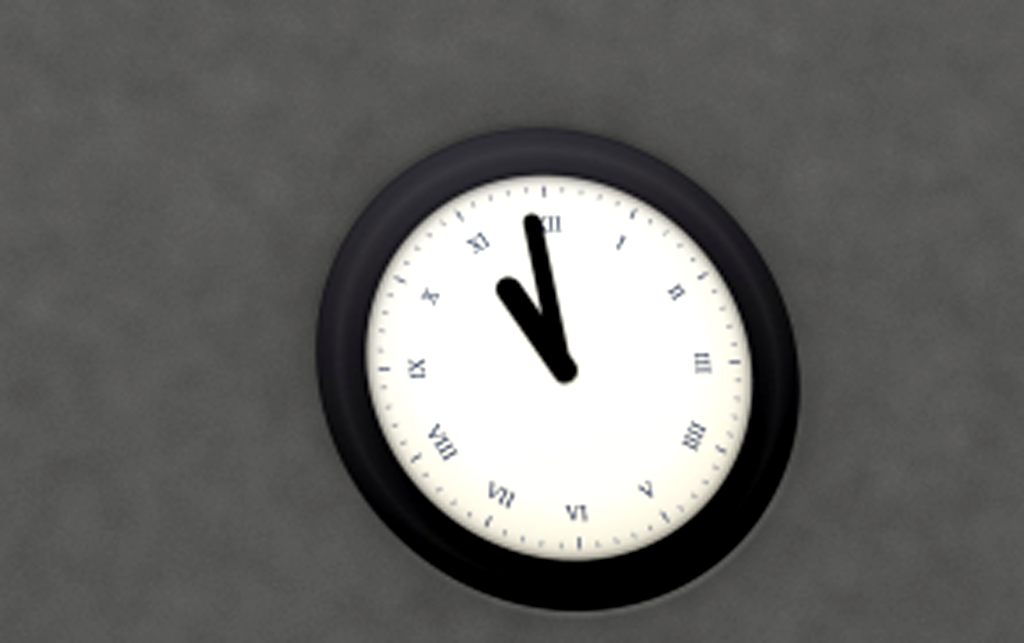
10:59
